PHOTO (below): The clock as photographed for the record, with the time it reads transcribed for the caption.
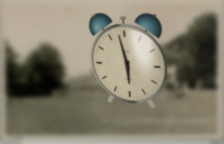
5:58
